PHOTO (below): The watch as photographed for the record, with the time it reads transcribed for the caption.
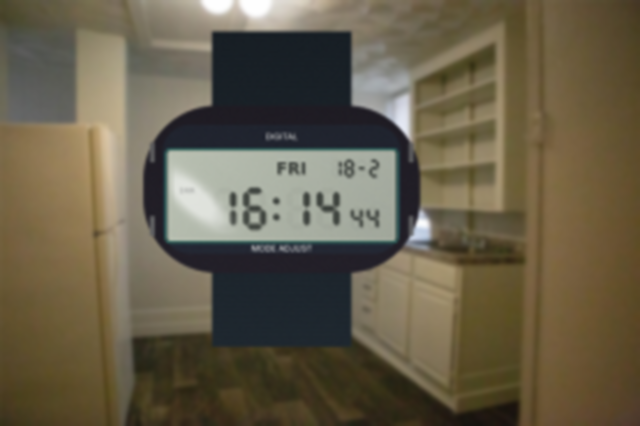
16:14:44
